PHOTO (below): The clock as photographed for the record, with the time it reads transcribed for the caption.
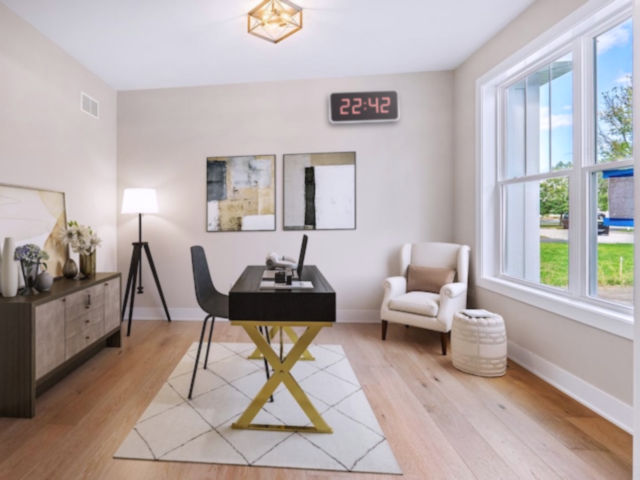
22:42
